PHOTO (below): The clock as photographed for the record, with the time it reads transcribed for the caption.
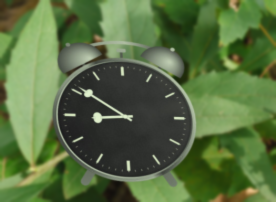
8:51
